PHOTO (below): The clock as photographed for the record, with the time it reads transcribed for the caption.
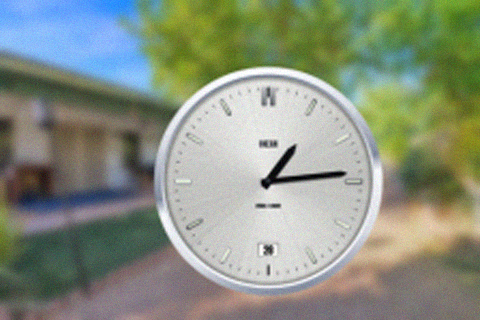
1:14
